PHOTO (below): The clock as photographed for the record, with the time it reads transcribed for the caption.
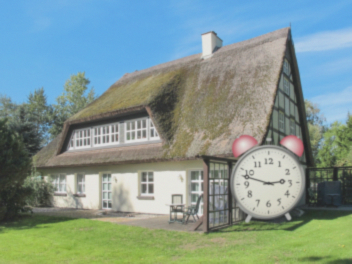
2:48
